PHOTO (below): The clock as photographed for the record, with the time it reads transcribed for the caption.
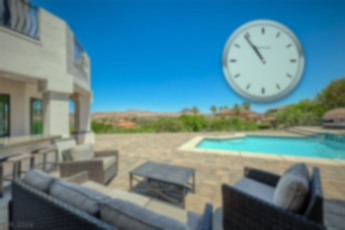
10:54
